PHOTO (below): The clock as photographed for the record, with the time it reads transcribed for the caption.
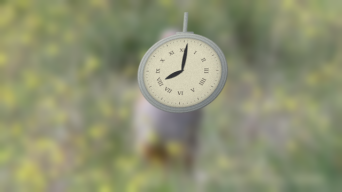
8:01
